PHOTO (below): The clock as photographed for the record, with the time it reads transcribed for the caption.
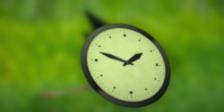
1:48
